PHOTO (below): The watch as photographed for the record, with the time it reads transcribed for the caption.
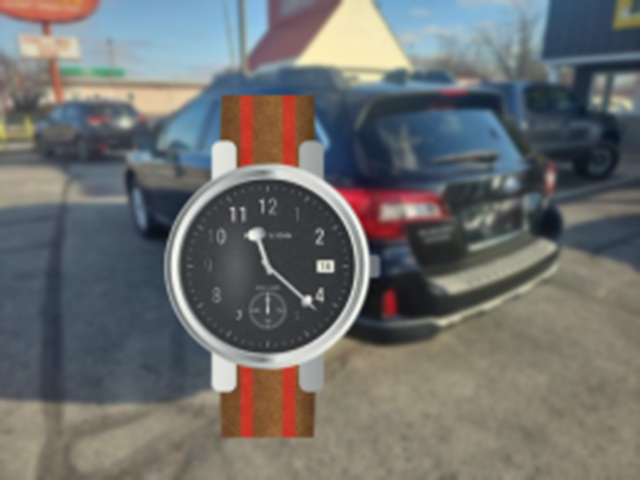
11:22
